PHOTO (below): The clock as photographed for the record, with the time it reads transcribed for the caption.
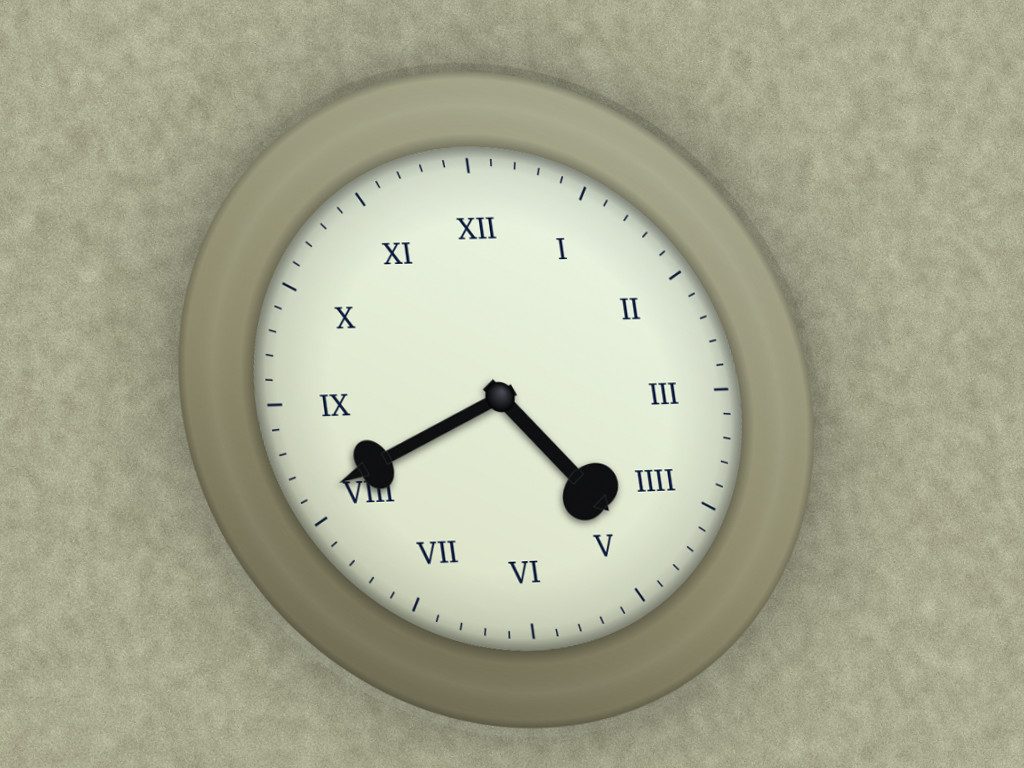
4:41
